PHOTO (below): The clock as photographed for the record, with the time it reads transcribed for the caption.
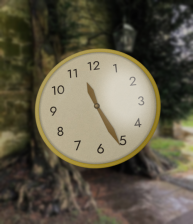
11:26
